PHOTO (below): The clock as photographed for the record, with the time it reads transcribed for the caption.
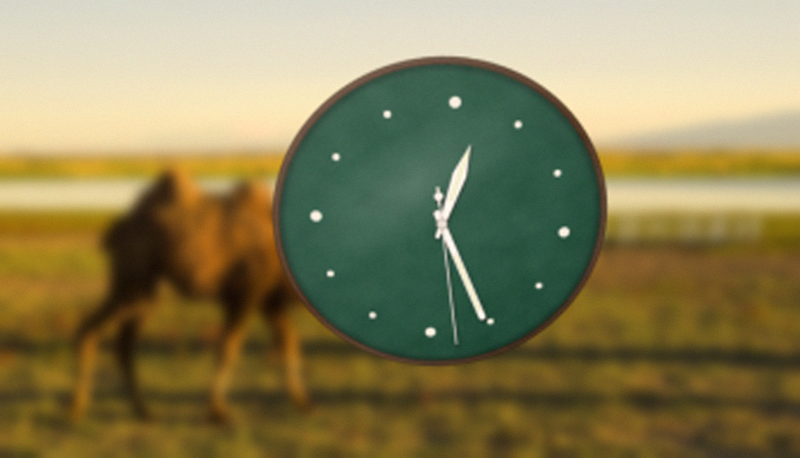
12:25:28
